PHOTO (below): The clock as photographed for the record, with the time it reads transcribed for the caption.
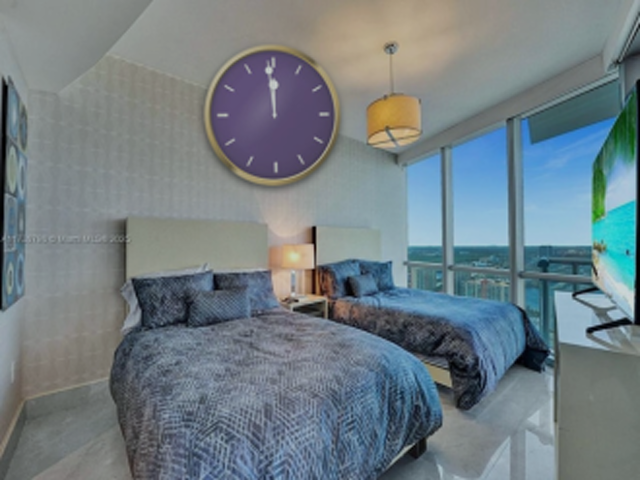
11:59
